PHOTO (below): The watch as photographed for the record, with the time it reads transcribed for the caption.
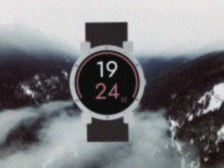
19:24
